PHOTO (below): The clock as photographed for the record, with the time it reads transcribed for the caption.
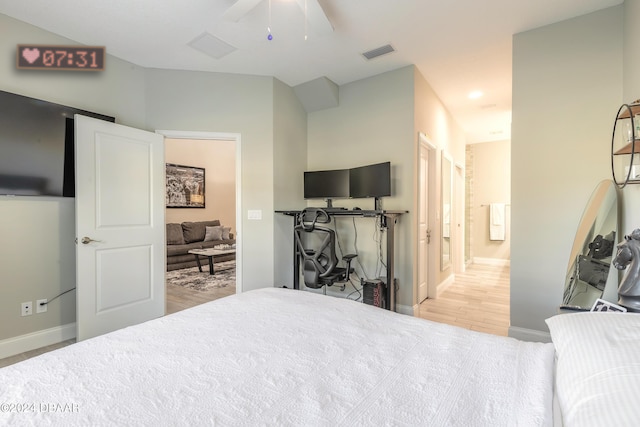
7:31
